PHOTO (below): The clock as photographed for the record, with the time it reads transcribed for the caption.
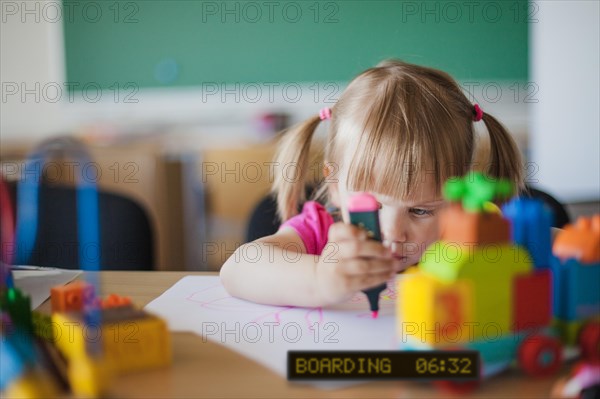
6:32
